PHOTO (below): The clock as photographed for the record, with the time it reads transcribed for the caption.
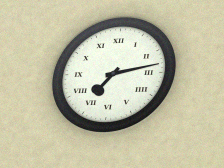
7:13
